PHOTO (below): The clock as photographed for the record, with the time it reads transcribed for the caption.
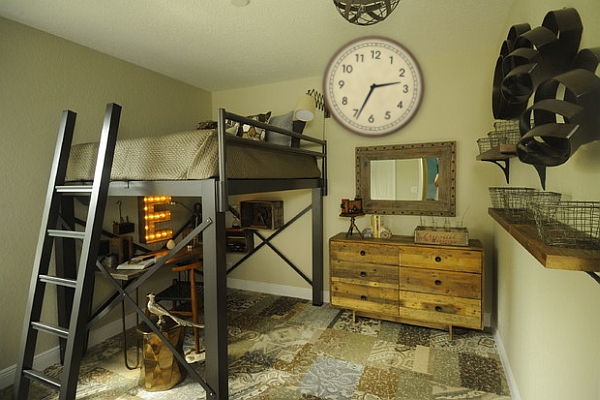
2:34
